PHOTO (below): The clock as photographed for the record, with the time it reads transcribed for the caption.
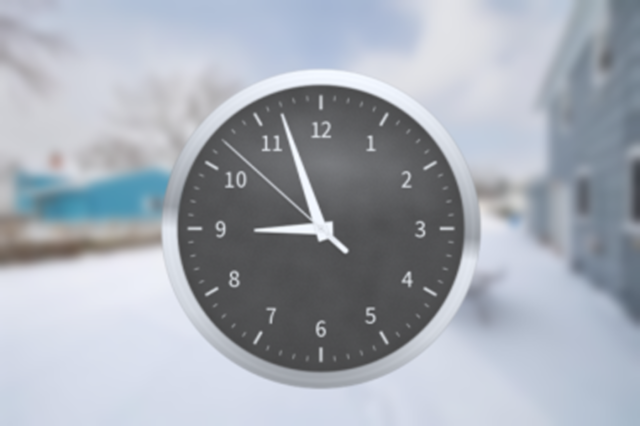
8:56:52
